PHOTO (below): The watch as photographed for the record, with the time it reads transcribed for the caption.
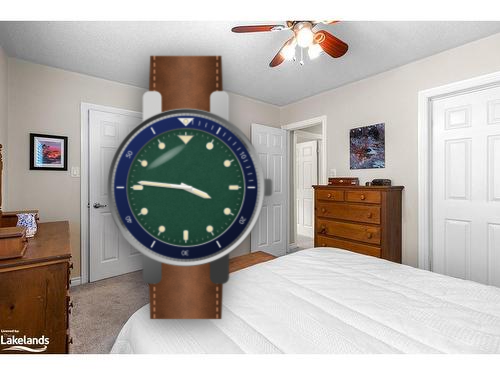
3:46
